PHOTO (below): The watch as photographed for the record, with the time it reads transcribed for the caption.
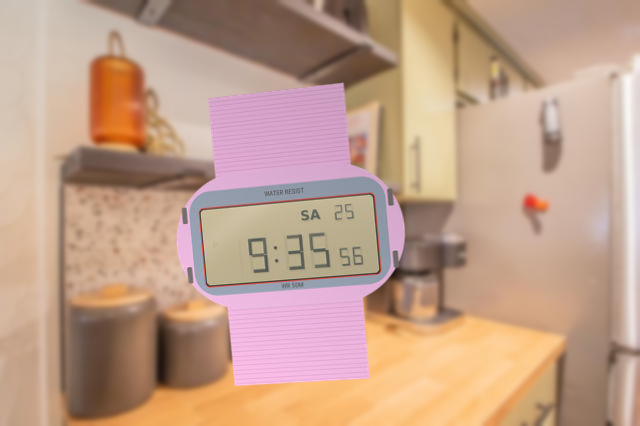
9:35:56
